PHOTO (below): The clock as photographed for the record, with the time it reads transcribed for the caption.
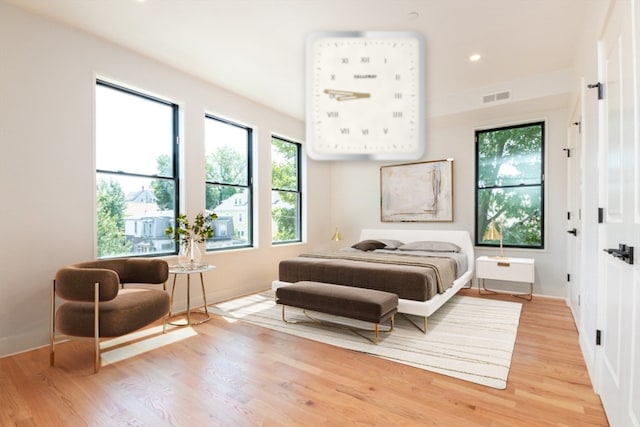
8:46
